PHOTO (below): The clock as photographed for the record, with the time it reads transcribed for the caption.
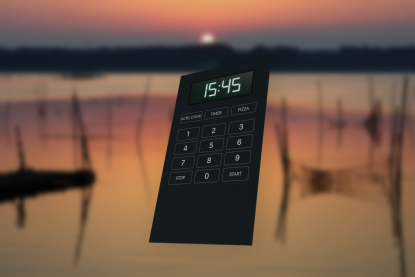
15:45
